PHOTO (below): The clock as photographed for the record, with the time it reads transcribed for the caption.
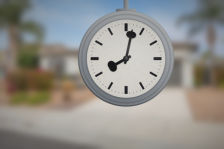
8:02
